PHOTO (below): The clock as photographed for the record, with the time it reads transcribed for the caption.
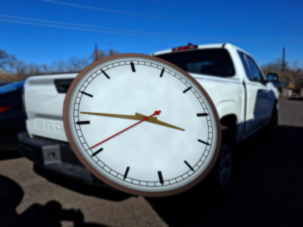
3:46:41
